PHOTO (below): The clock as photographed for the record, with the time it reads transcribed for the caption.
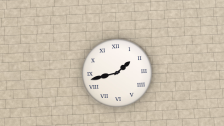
1:43
